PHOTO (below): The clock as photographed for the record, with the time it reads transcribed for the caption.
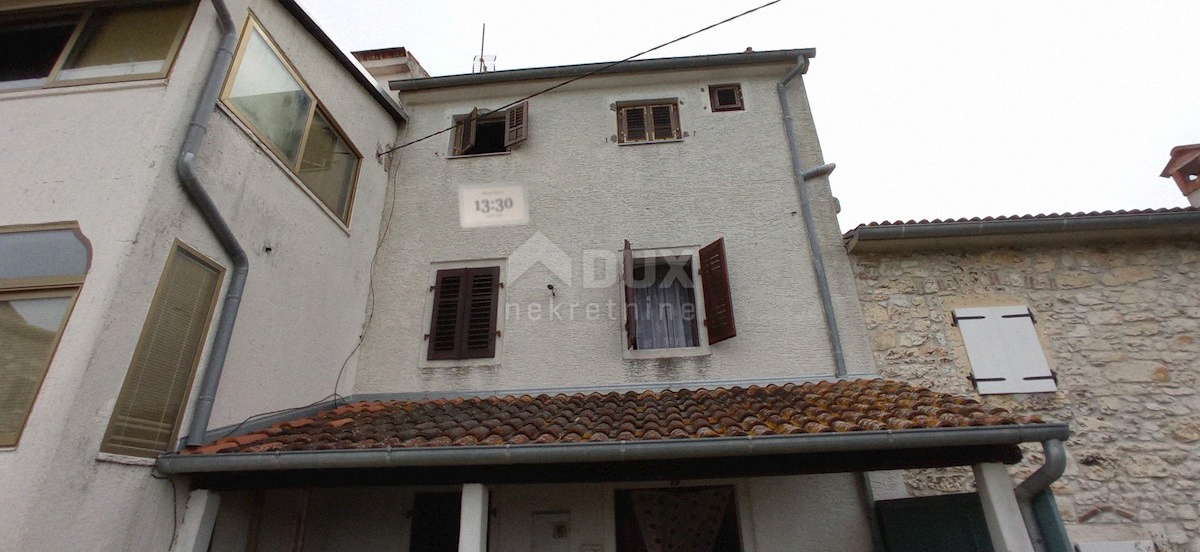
13:30
